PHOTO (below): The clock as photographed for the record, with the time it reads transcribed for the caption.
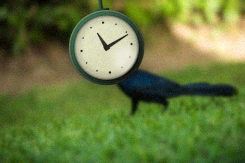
11:11
